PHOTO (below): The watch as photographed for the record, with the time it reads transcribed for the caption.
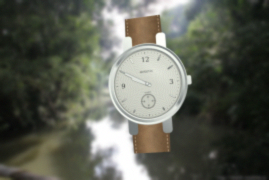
9:50
